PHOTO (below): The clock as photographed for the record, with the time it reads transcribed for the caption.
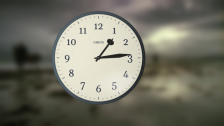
1:14
